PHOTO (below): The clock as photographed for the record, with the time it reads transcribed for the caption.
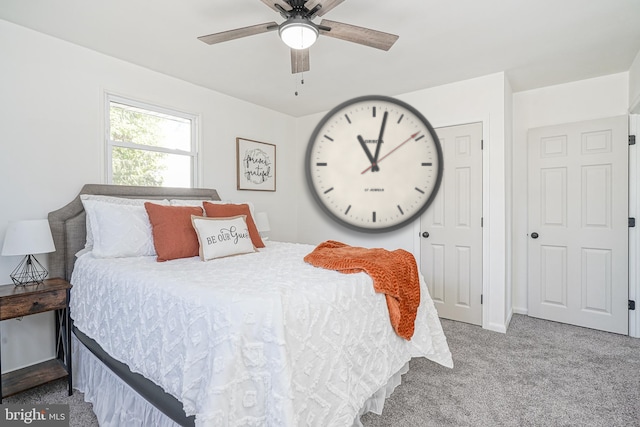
11:02:09
